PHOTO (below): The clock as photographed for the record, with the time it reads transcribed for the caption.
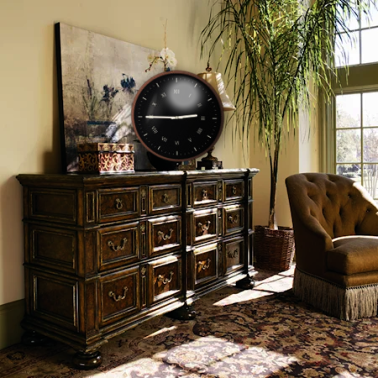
2:45
